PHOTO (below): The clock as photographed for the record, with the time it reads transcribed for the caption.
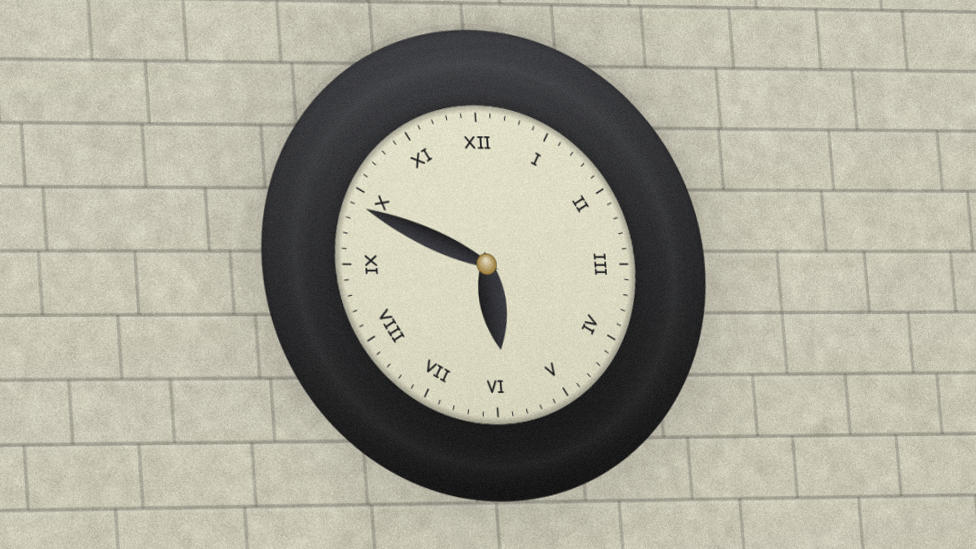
5:49
